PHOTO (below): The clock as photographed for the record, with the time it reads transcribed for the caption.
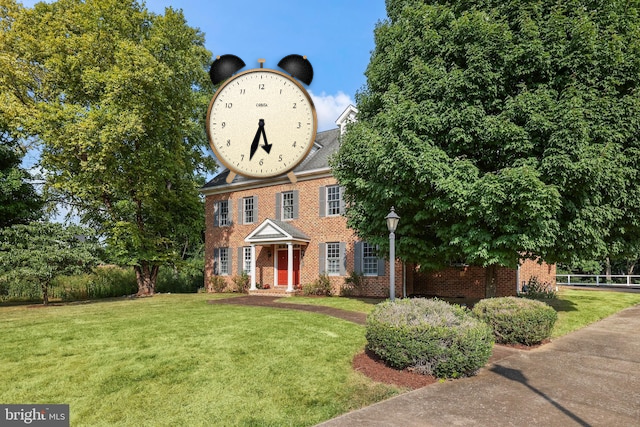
5:33
